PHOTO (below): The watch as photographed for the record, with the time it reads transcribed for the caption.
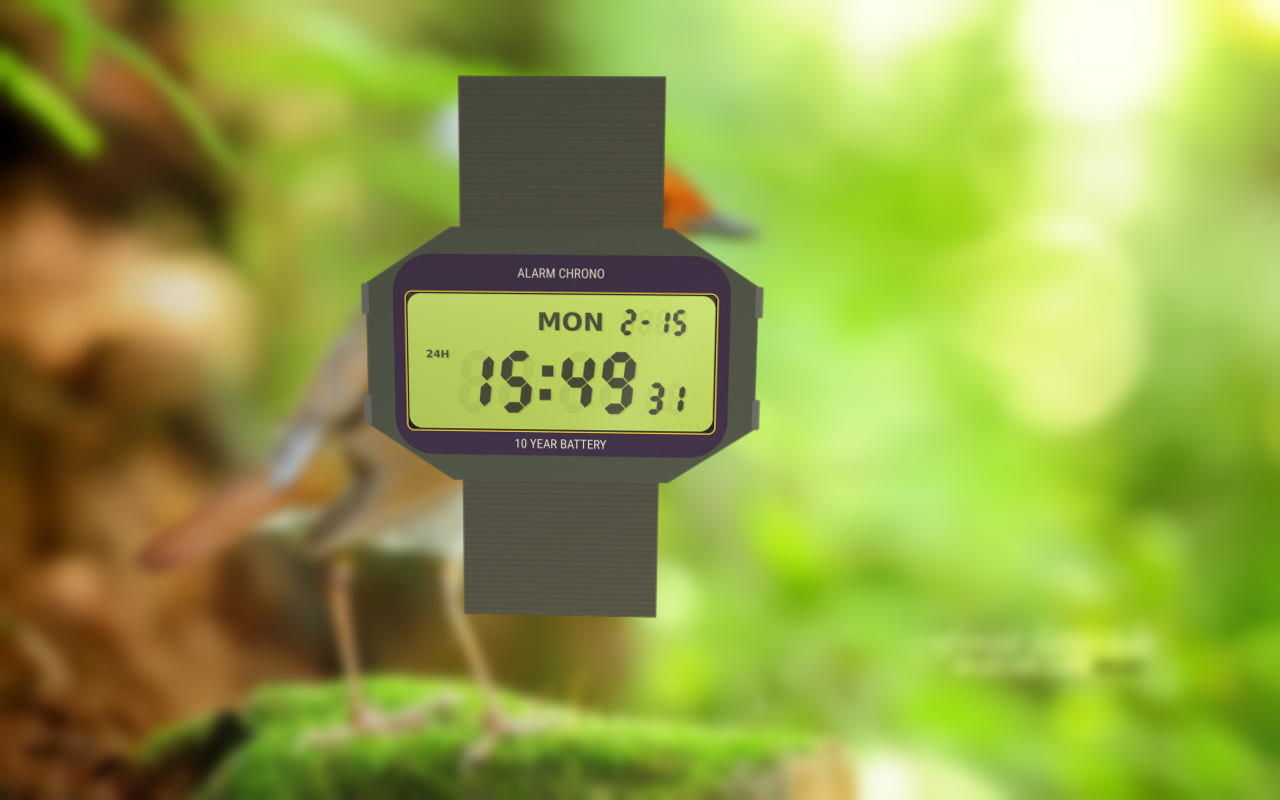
15:49:31
